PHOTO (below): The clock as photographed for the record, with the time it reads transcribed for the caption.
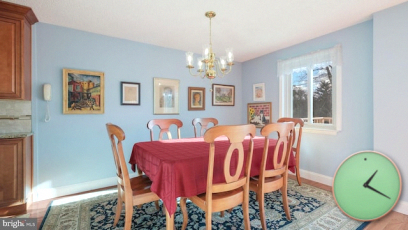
1:20
